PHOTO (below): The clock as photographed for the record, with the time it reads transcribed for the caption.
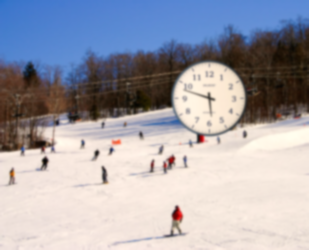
5:48
